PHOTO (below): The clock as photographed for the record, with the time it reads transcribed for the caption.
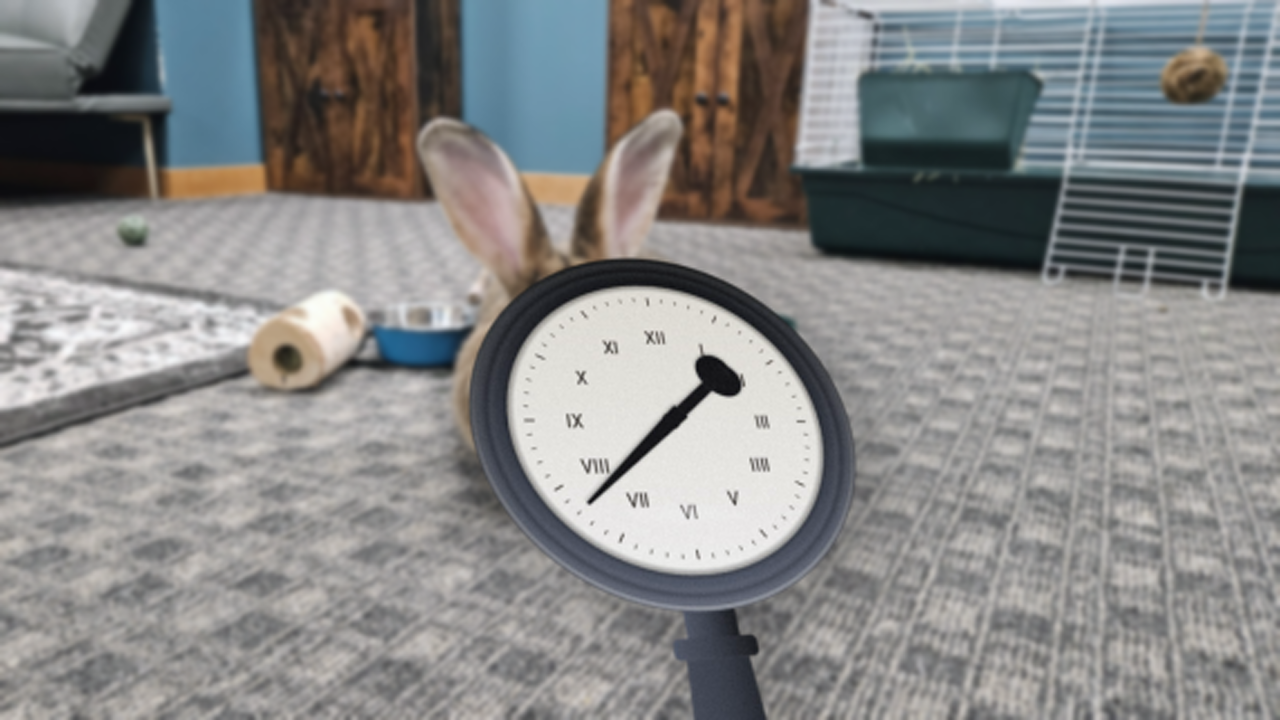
1:38
